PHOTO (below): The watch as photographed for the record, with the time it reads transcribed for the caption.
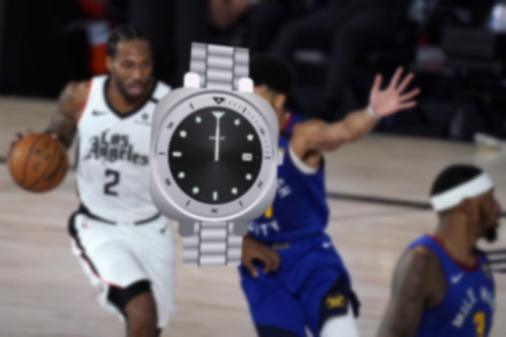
12:00
